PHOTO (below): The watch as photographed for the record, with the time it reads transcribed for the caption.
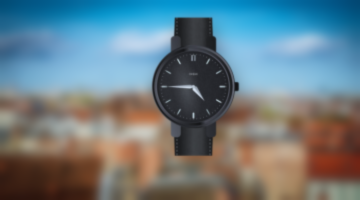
4:45
